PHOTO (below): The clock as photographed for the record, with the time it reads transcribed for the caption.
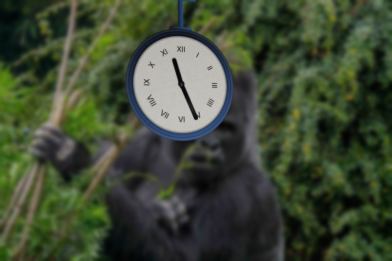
11:26
